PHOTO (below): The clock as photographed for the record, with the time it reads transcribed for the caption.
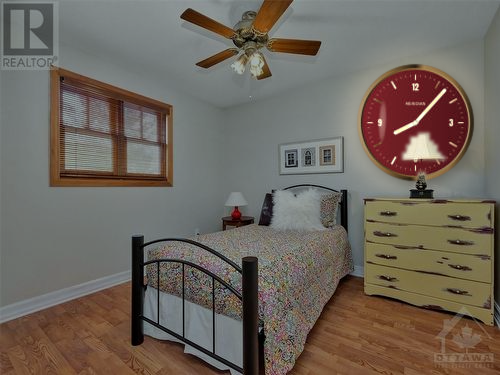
8:07
